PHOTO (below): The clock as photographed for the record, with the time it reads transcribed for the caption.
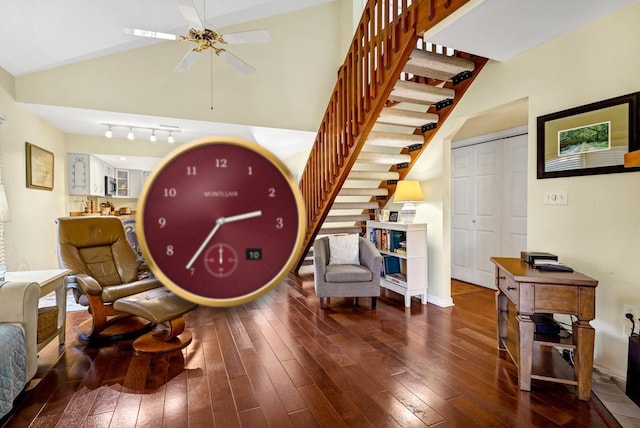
2:36
